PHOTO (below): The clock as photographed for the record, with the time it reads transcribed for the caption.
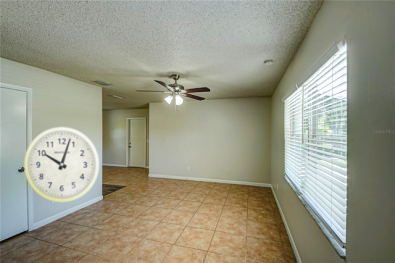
10:03
